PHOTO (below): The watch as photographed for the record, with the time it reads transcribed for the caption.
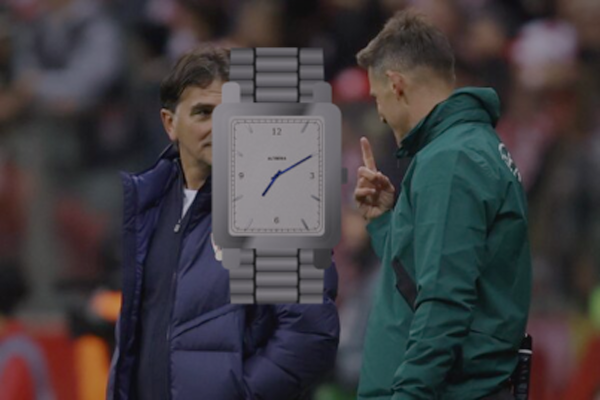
7:10
